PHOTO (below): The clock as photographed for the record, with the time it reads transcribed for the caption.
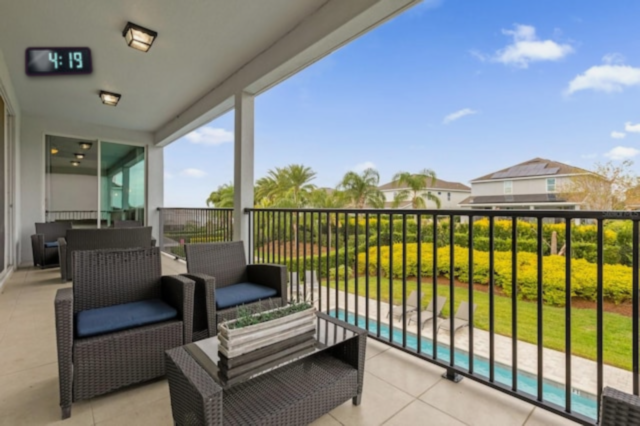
4:19
